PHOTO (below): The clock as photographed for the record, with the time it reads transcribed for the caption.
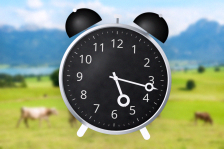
5:17
